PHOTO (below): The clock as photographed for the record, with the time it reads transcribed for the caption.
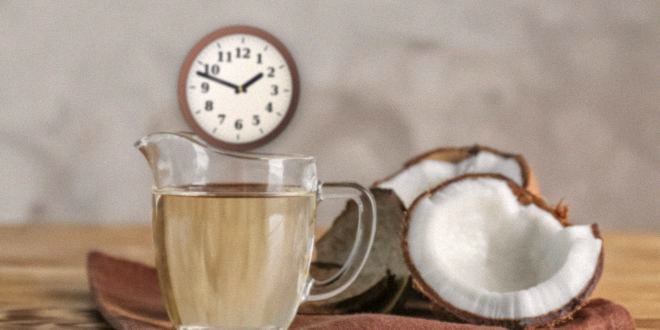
1:48
